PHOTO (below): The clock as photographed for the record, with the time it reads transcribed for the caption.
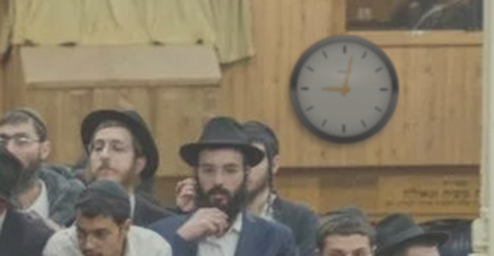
9:02
